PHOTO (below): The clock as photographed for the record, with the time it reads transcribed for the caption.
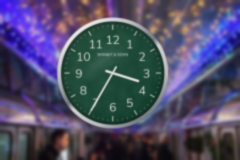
3:35
